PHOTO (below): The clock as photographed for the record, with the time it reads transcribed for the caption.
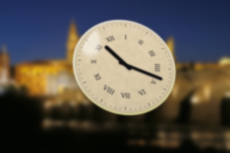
11:23
